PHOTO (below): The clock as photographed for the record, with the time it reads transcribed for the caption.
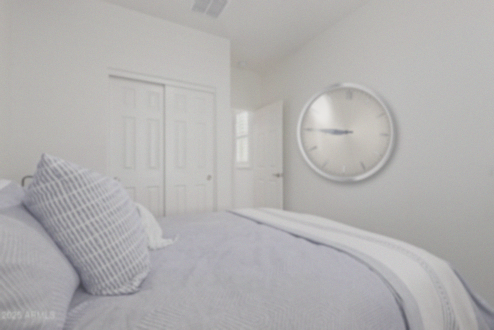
8:45
